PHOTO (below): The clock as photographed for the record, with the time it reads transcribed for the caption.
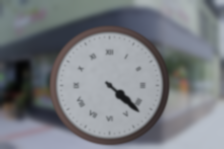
4:22
